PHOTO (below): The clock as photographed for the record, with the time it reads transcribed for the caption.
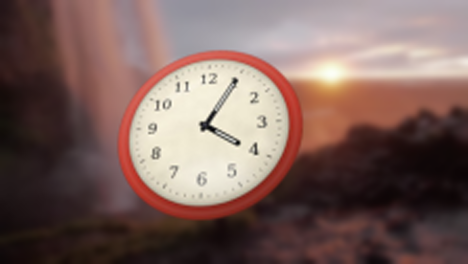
4:05
